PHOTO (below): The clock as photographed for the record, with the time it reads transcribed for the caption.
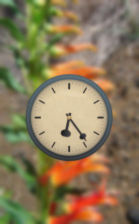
6:24
